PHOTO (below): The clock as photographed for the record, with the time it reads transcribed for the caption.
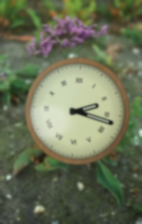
2:17
